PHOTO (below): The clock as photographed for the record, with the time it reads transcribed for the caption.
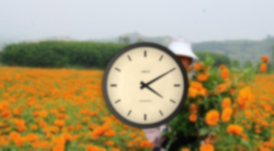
4:10
